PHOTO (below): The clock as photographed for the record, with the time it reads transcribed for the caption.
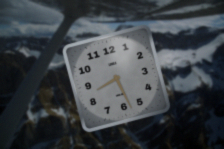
8:28
